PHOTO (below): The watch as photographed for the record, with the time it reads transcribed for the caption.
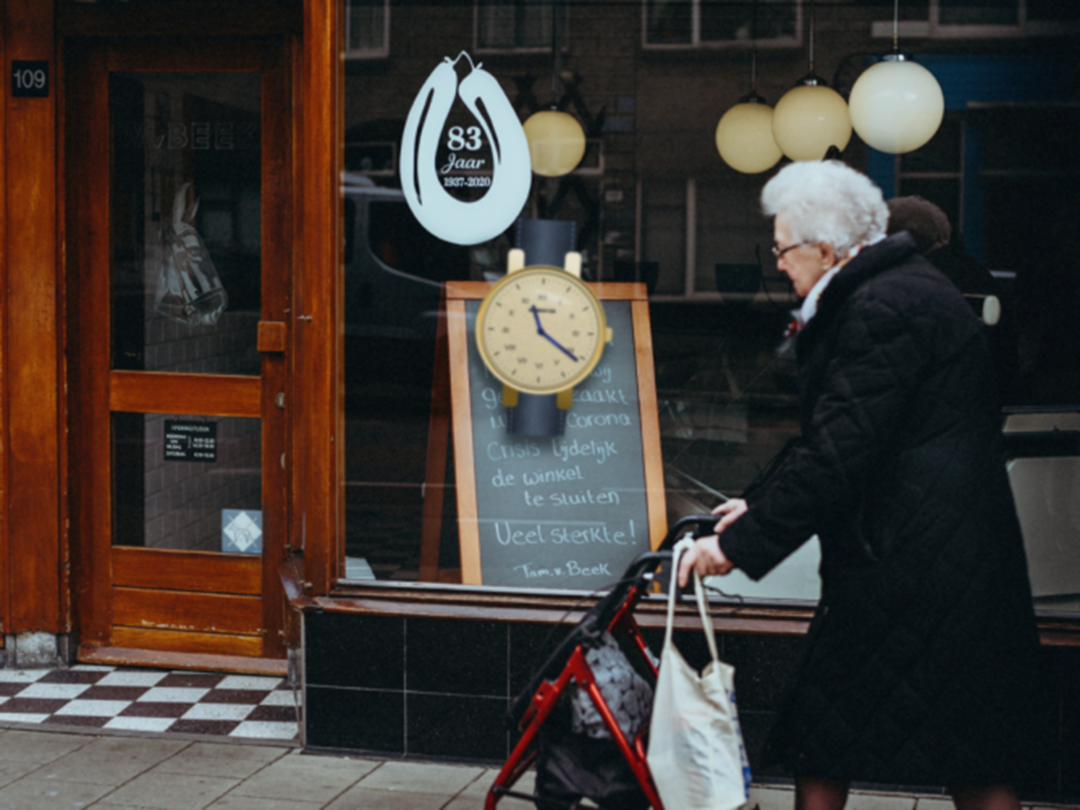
11:21
